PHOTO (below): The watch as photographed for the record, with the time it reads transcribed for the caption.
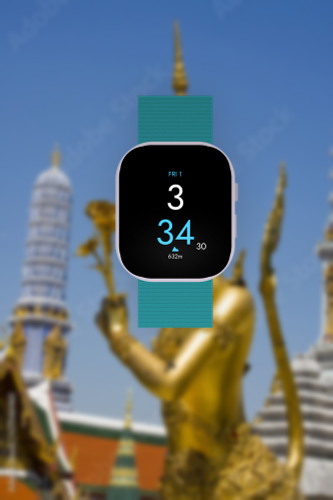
3:34:30
